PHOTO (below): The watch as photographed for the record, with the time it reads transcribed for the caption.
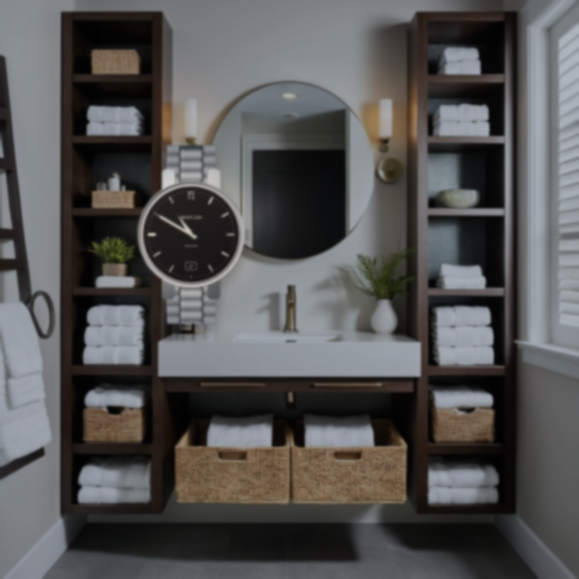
10:50
